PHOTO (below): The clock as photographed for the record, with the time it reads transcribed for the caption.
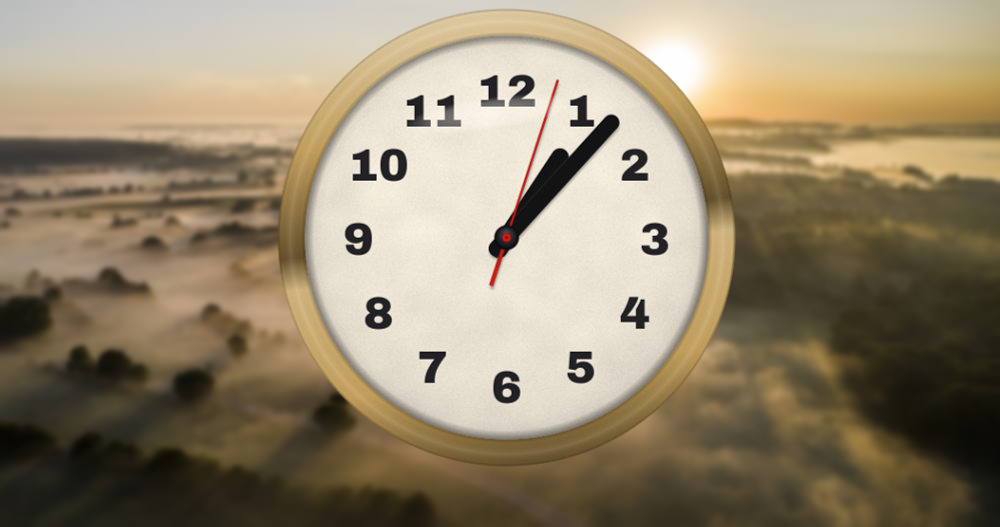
1:07:03
